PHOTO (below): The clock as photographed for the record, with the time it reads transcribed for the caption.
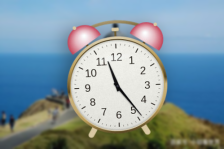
11:24
